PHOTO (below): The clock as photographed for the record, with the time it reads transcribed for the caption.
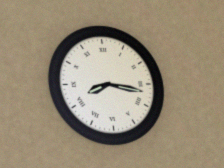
8:17
